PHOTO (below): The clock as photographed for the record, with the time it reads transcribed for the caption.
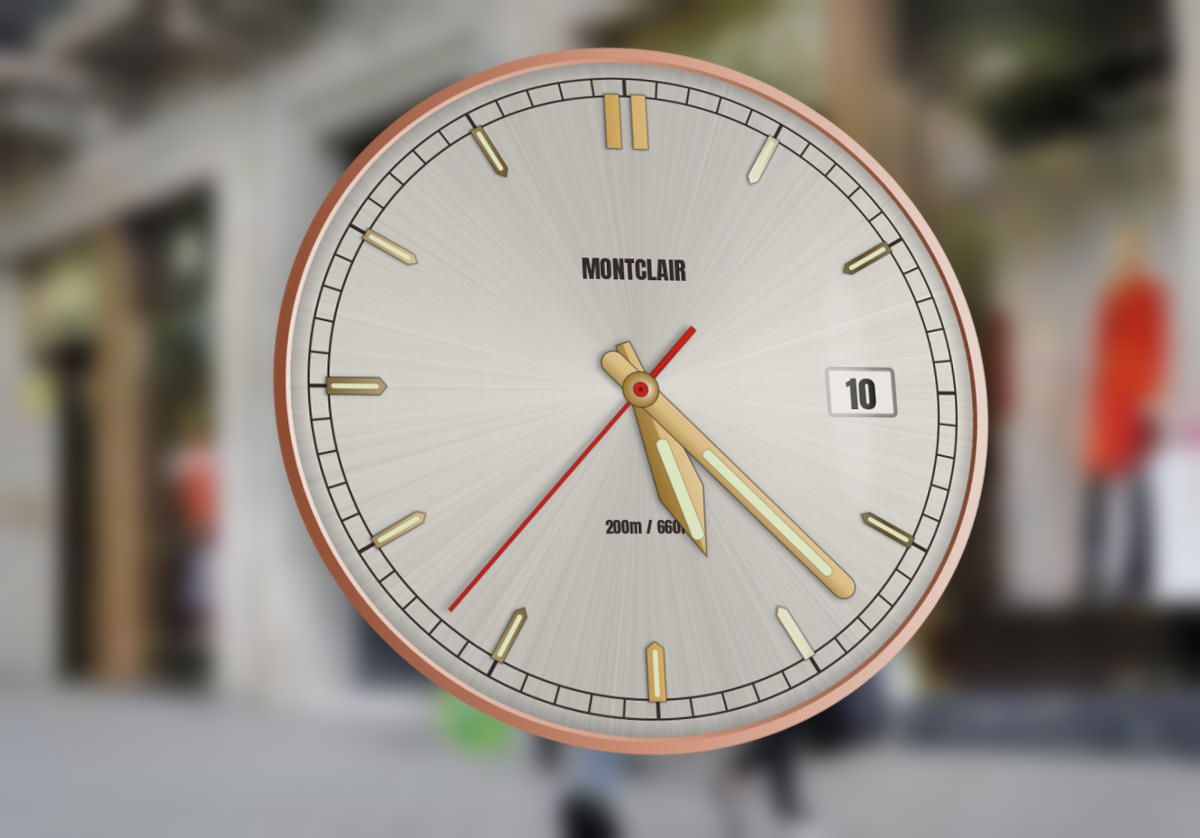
5:22:37
